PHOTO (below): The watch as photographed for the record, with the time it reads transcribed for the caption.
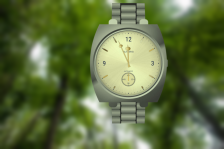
11:56
